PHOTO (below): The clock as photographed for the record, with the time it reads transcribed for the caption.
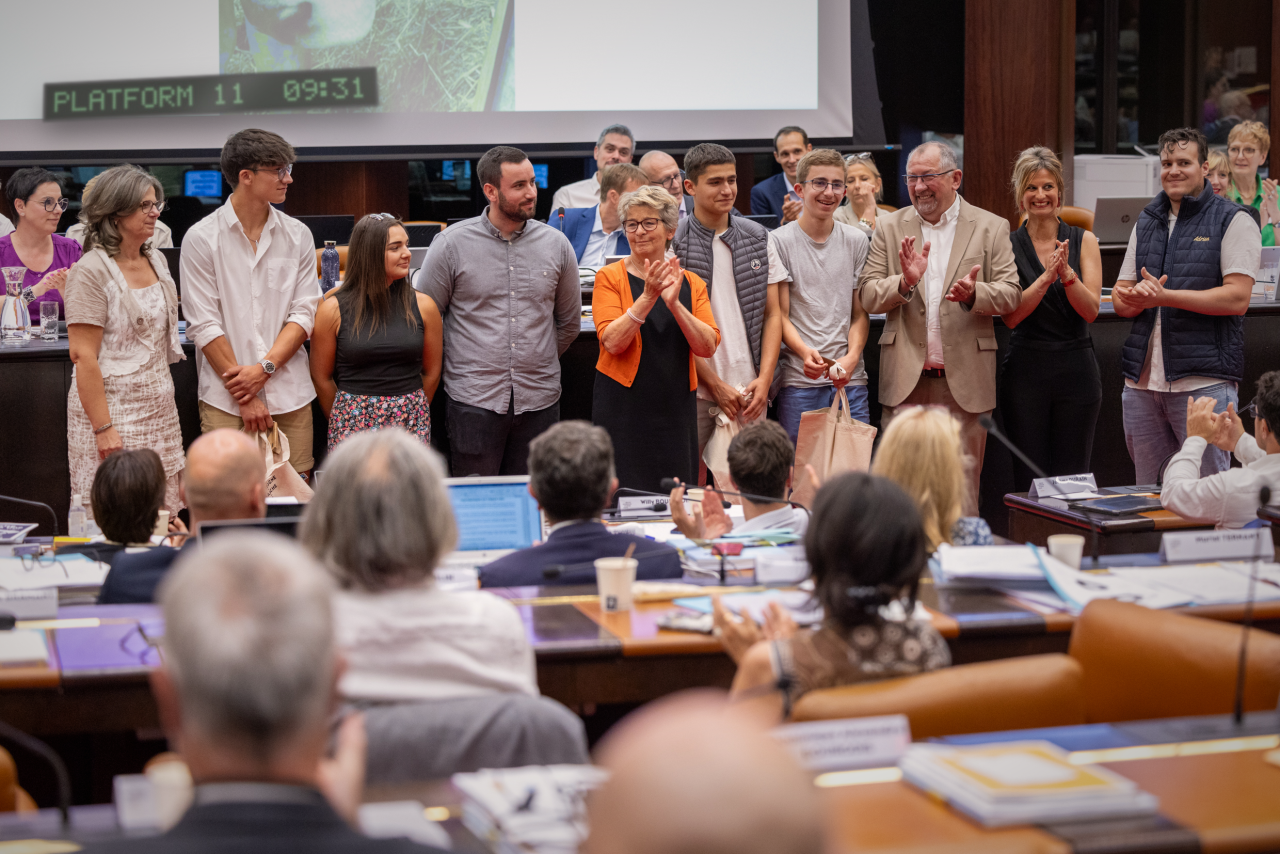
9:31
